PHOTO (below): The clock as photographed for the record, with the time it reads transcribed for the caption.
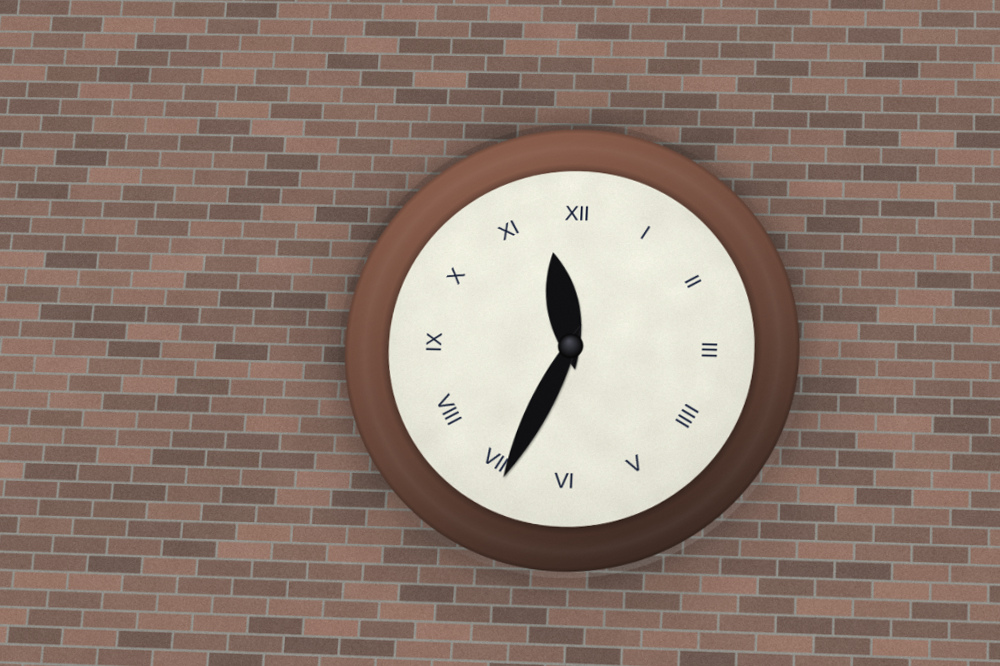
11:34
